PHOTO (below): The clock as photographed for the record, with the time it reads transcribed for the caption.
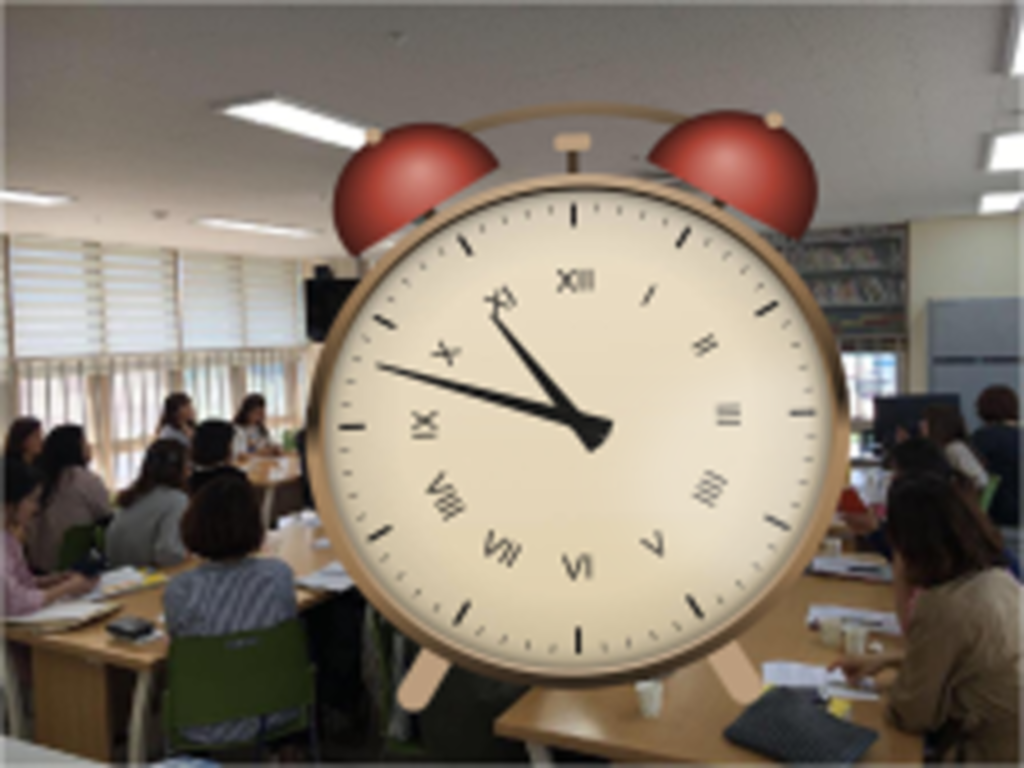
10:48
